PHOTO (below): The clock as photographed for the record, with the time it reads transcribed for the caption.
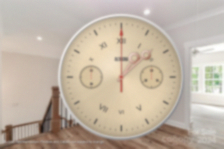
1:08
